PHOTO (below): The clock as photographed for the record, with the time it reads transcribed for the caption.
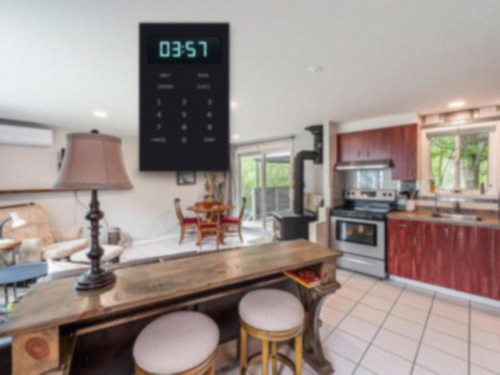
3:57
